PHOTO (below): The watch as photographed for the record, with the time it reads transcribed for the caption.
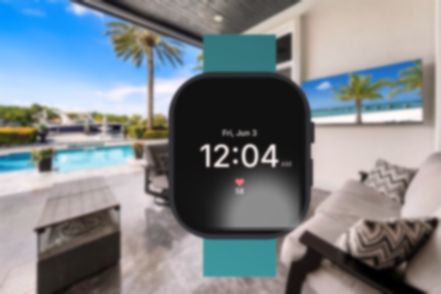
12:04
